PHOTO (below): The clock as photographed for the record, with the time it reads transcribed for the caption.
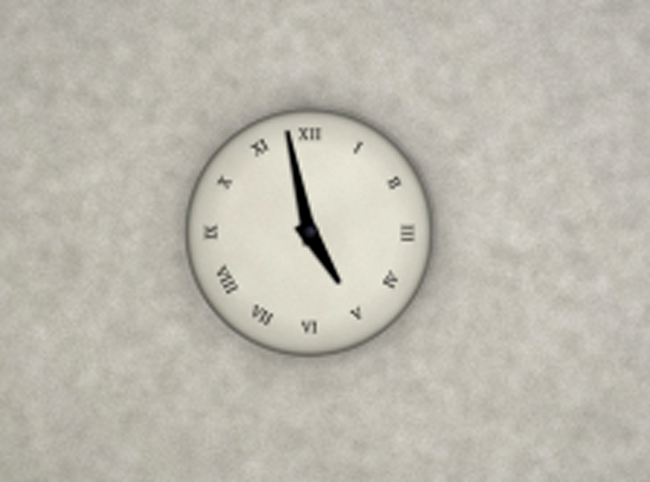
4:58
